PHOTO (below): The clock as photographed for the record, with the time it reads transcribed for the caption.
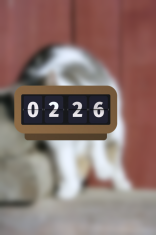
2:26
